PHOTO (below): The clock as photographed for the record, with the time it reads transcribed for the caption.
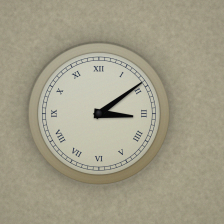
3:09
